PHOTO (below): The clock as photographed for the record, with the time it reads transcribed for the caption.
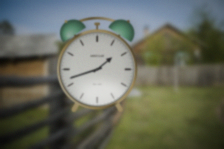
1:42
